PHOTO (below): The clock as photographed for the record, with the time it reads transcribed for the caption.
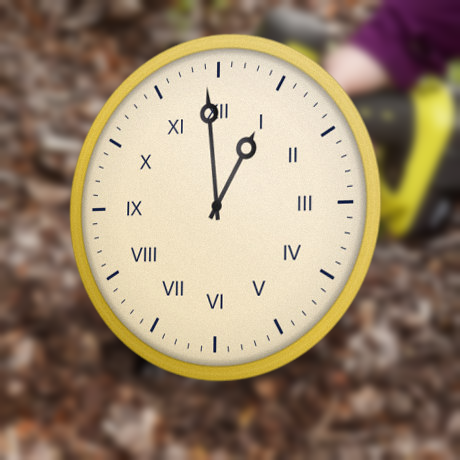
12:59
